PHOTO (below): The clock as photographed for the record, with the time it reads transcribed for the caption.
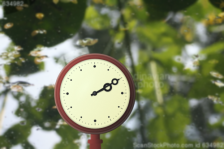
2:10
